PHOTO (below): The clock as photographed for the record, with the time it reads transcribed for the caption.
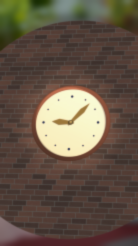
9:07
